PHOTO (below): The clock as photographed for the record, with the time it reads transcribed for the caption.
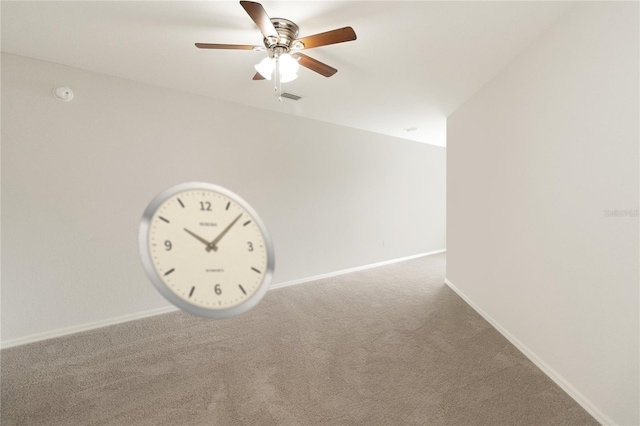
10:08
